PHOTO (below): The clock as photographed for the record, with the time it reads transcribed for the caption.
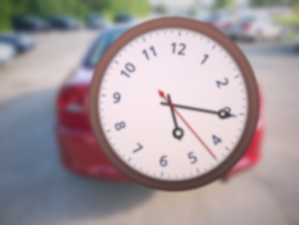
5:15:22
